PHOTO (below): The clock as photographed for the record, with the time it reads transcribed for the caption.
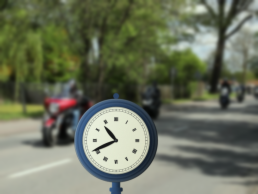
10:41
